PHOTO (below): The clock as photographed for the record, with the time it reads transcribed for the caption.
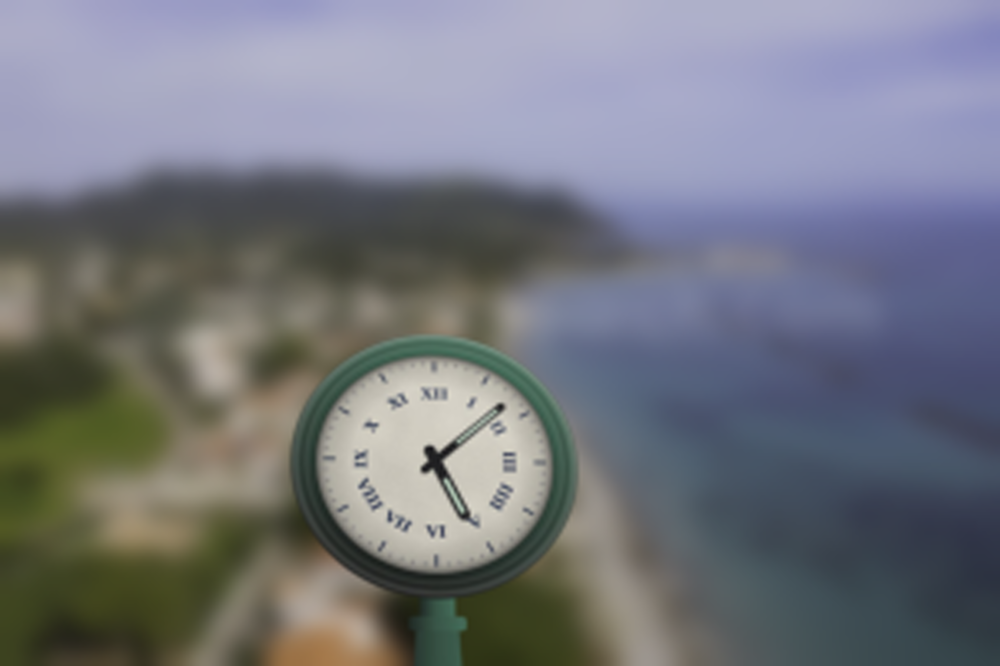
5:08
